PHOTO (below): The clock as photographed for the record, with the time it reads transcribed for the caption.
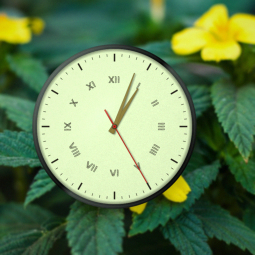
1:03:25
